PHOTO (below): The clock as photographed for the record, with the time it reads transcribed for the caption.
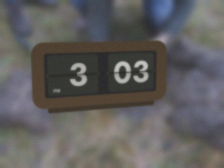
3:03
